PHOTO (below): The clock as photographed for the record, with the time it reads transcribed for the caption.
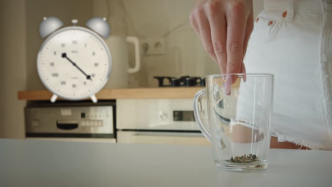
10:22
